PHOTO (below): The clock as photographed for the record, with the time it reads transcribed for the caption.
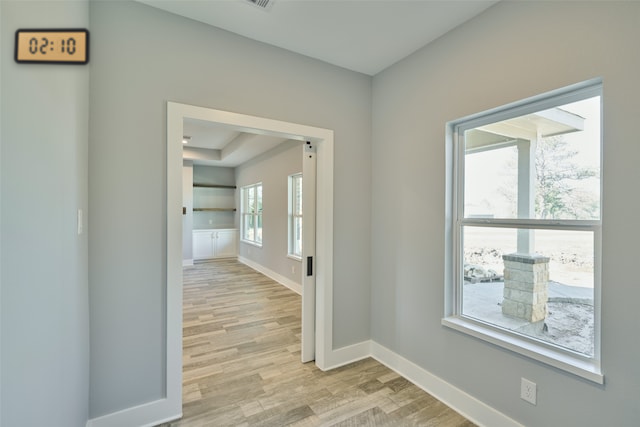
2:10
